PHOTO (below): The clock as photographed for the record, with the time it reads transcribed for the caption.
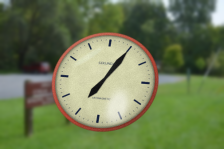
7:05
